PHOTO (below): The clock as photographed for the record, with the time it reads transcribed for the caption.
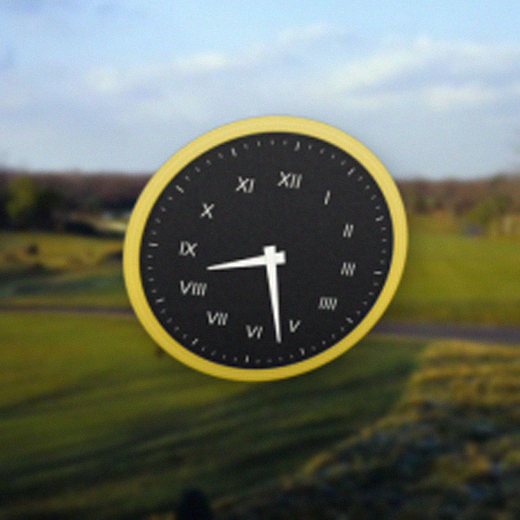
8:27
